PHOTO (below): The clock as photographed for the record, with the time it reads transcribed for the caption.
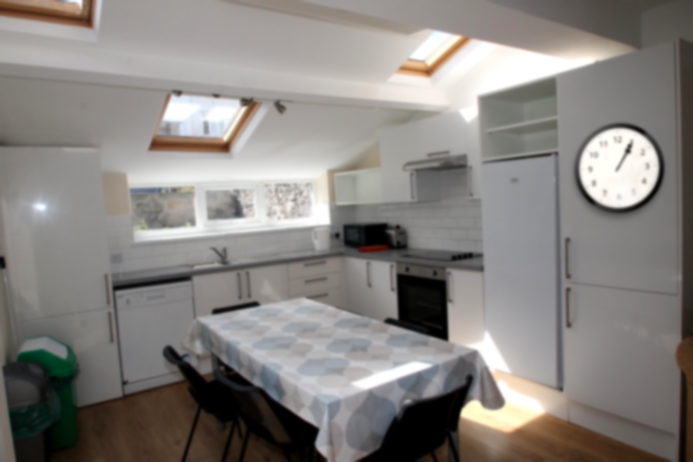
1:05
